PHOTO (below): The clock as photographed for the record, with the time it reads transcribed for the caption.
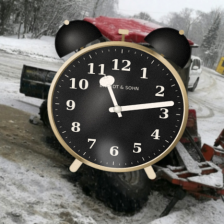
11:13
